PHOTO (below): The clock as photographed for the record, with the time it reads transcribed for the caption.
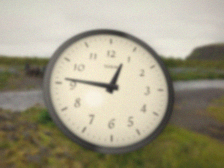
12:46
